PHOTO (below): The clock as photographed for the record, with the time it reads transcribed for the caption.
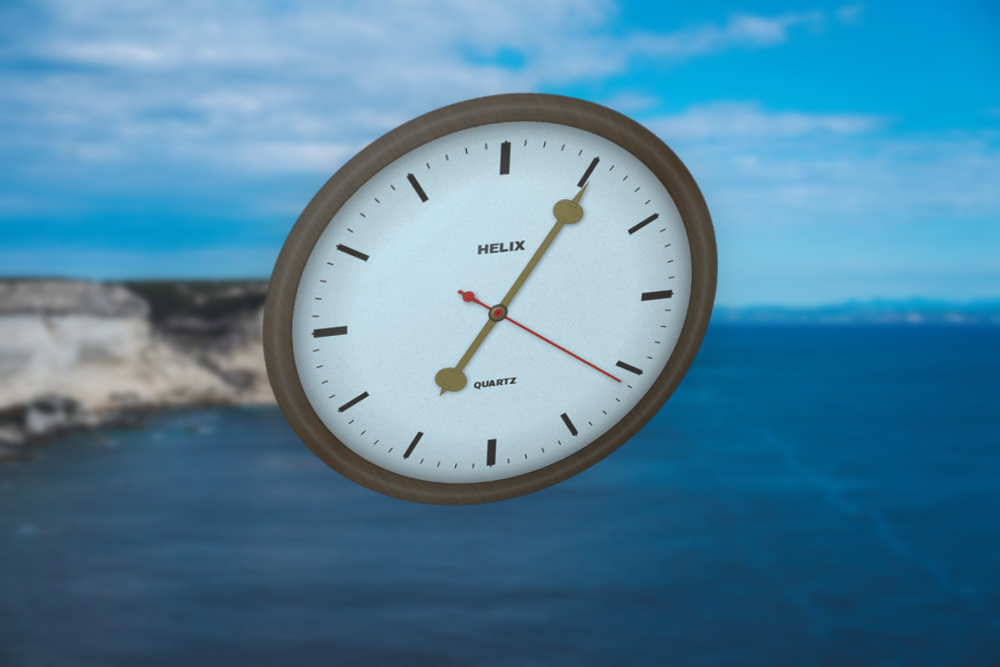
7:05:21
